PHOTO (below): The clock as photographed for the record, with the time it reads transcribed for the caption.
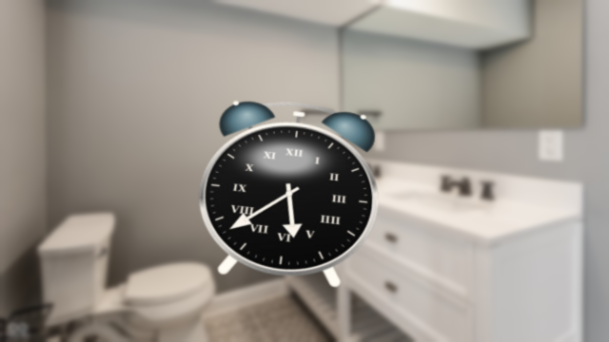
5:38
